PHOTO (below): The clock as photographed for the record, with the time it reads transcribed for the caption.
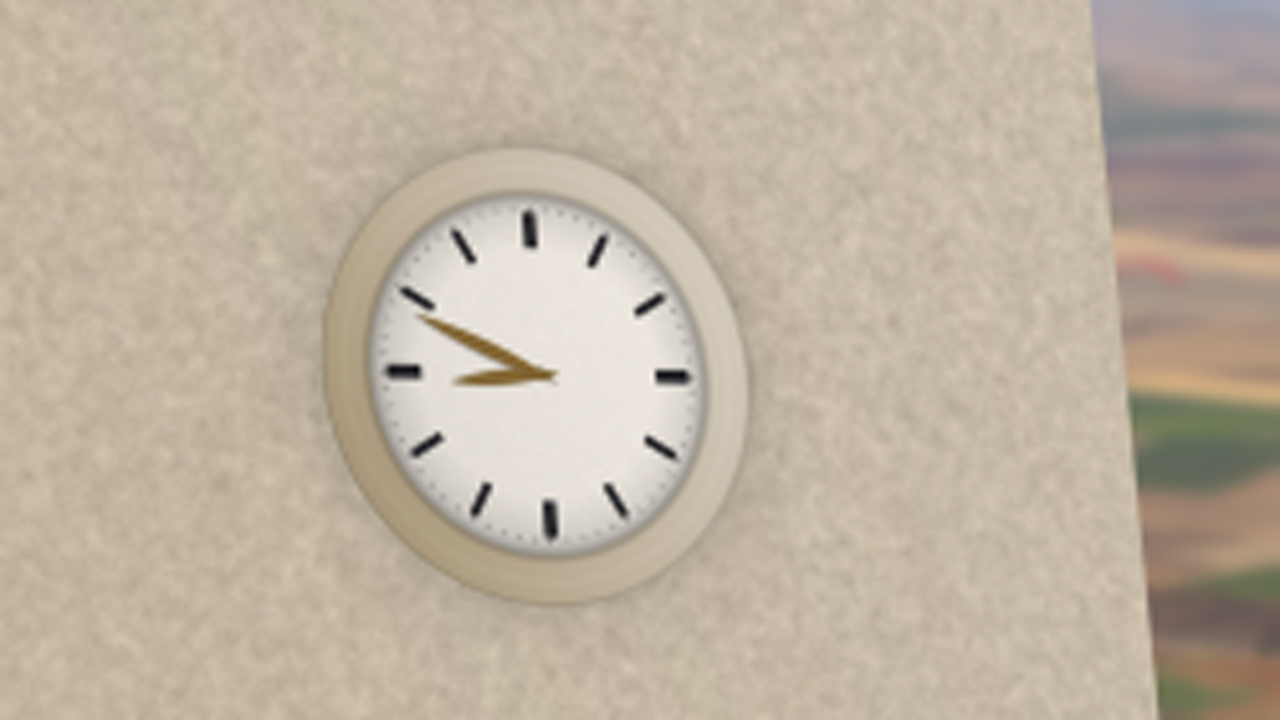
8:49
